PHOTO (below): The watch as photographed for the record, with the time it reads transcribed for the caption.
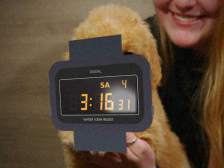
3:16:31
